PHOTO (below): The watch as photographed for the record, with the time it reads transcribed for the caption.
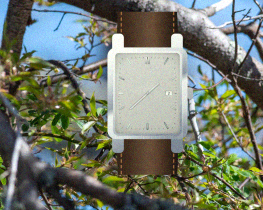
1:38
